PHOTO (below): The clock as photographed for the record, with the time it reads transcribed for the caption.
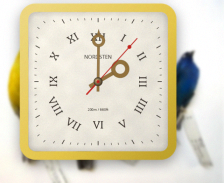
2:00:07
